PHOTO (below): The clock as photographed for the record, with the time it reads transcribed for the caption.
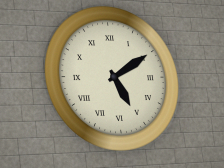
5:10
